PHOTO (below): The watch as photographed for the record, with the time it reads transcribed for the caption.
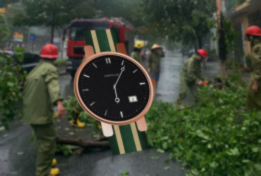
6:06
